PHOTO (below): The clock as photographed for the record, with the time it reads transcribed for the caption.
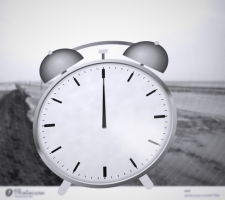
12:00
